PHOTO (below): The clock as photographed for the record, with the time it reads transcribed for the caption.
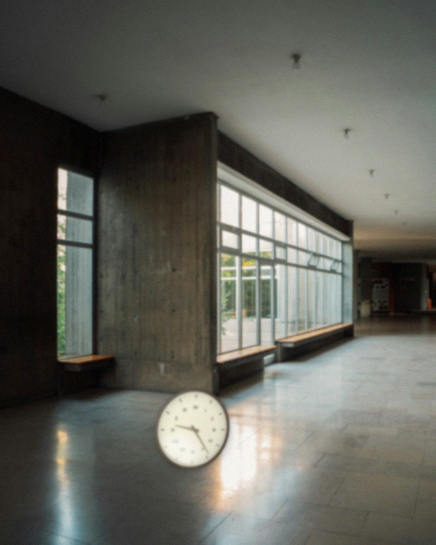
9:24
